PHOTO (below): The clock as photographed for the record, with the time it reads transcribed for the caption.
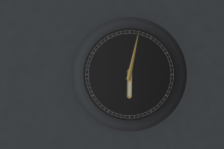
6:02
